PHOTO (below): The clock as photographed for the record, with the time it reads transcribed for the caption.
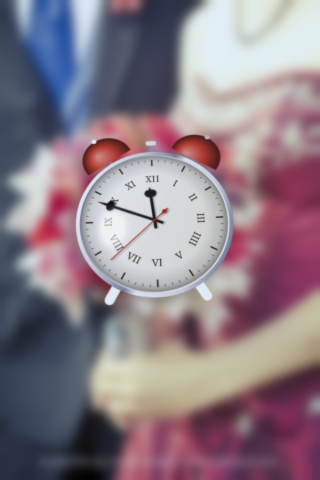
11:48:38
